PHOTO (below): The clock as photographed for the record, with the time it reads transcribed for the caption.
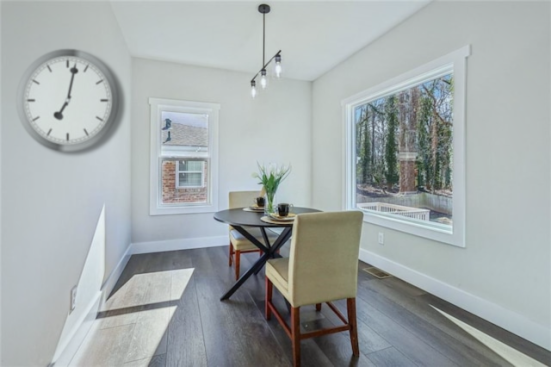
7:02
